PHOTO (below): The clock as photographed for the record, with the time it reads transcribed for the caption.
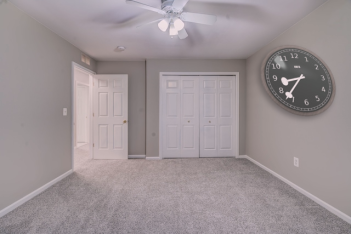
8:37
